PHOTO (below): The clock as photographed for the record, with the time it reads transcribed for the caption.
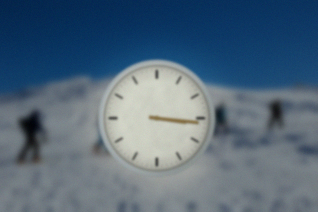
3:16
